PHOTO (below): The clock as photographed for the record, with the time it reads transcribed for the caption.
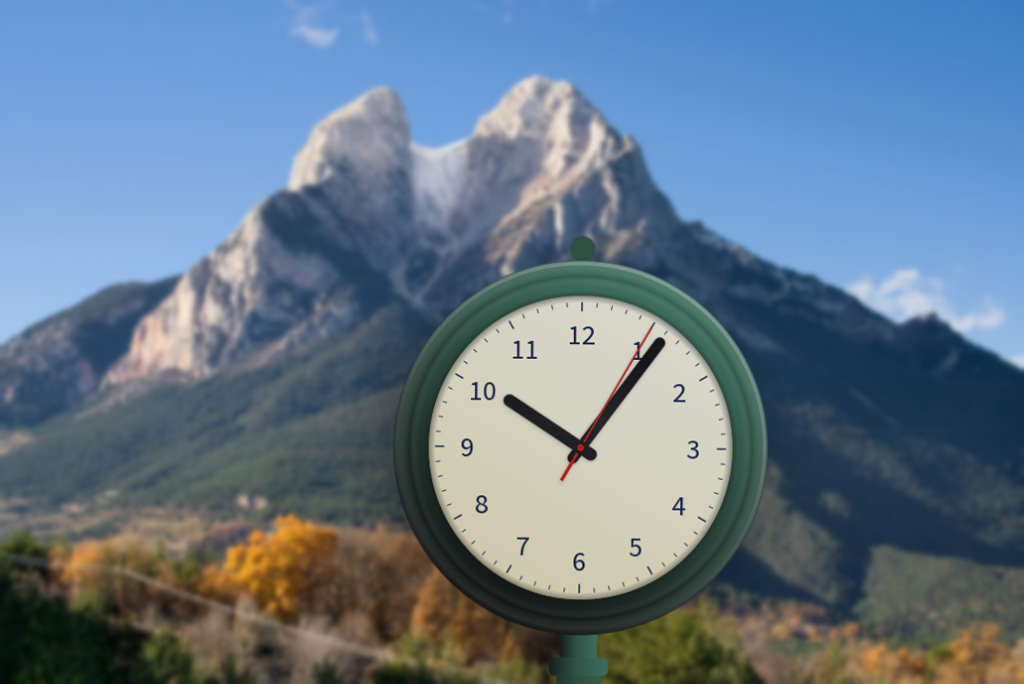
10:06:05
